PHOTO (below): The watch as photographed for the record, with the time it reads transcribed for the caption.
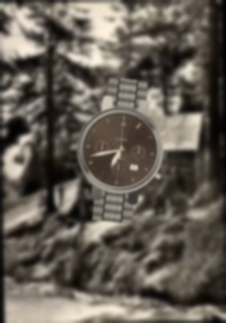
6:42
